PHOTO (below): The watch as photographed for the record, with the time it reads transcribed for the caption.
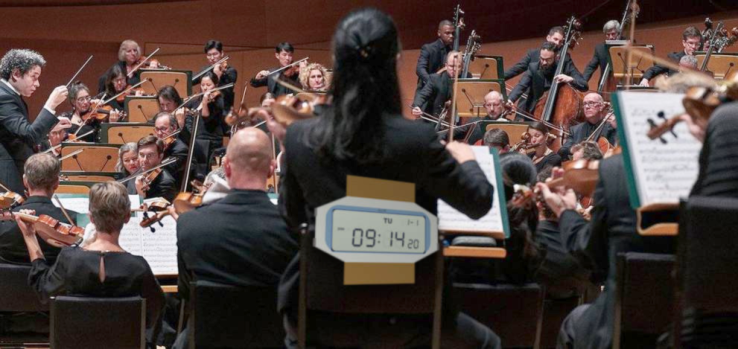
9:14
